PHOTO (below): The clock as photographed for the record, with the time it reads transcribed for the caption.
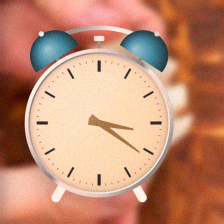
3:21
